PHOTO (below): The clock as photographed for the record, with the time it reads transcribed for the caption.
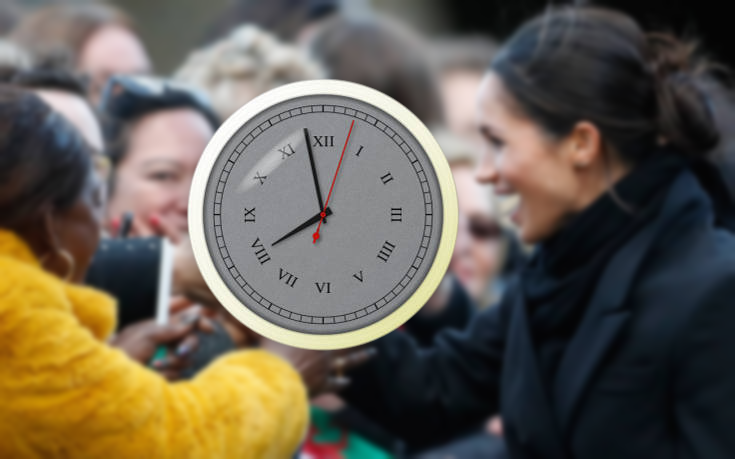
7:58:03
